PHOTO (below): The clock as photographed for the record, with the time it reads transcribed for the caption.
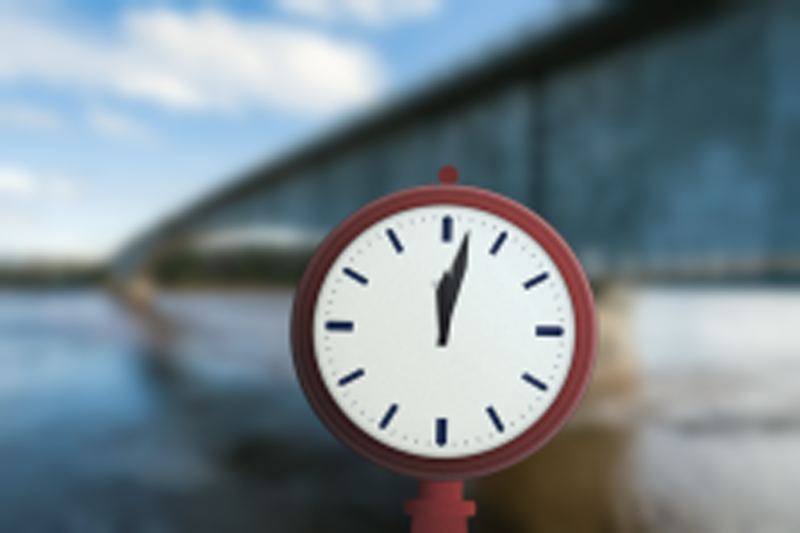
12:02
